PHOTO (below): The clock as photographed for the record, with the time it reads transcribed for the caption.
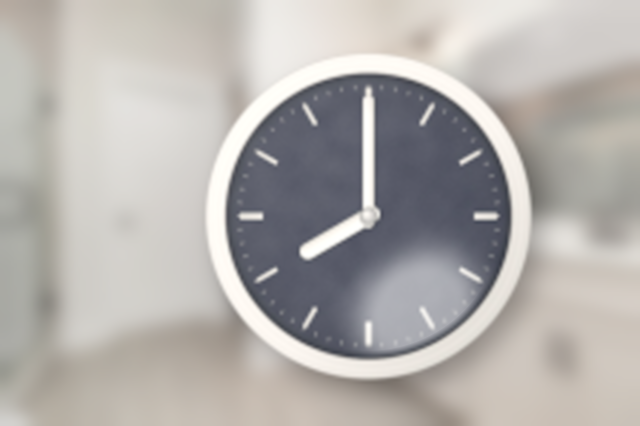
8:00
